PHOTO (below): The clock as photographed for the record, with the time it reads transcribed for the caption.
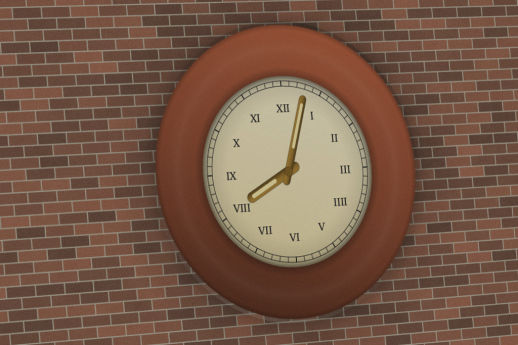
8:03
